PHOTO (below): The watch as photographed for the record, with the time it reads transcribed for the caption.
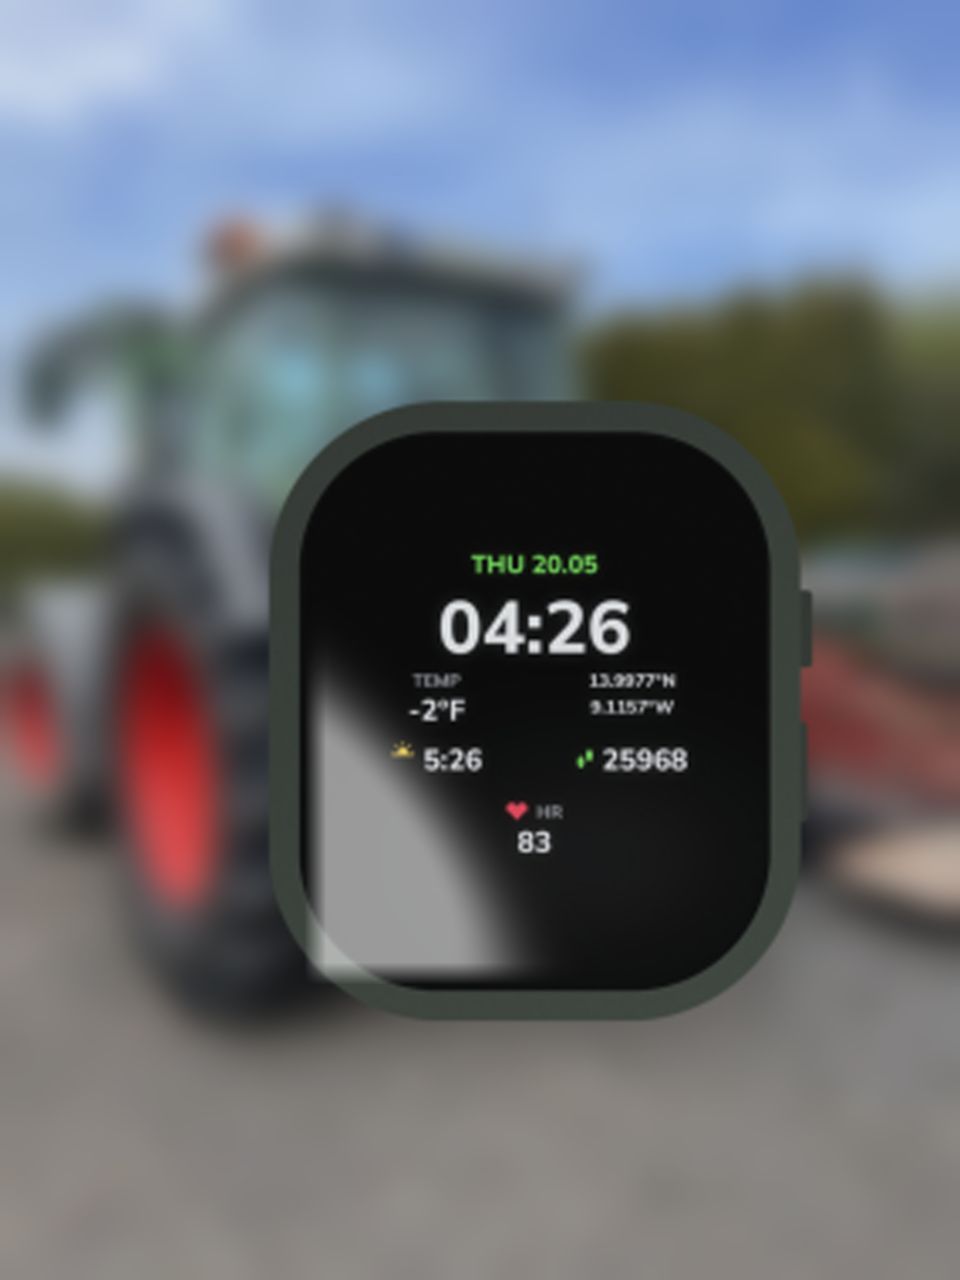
4:26
